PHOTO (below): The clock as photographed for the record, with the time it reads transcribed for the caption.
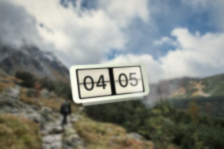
4:05
